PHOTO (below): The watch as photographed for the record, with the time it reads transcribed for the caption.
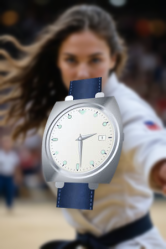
2:29
